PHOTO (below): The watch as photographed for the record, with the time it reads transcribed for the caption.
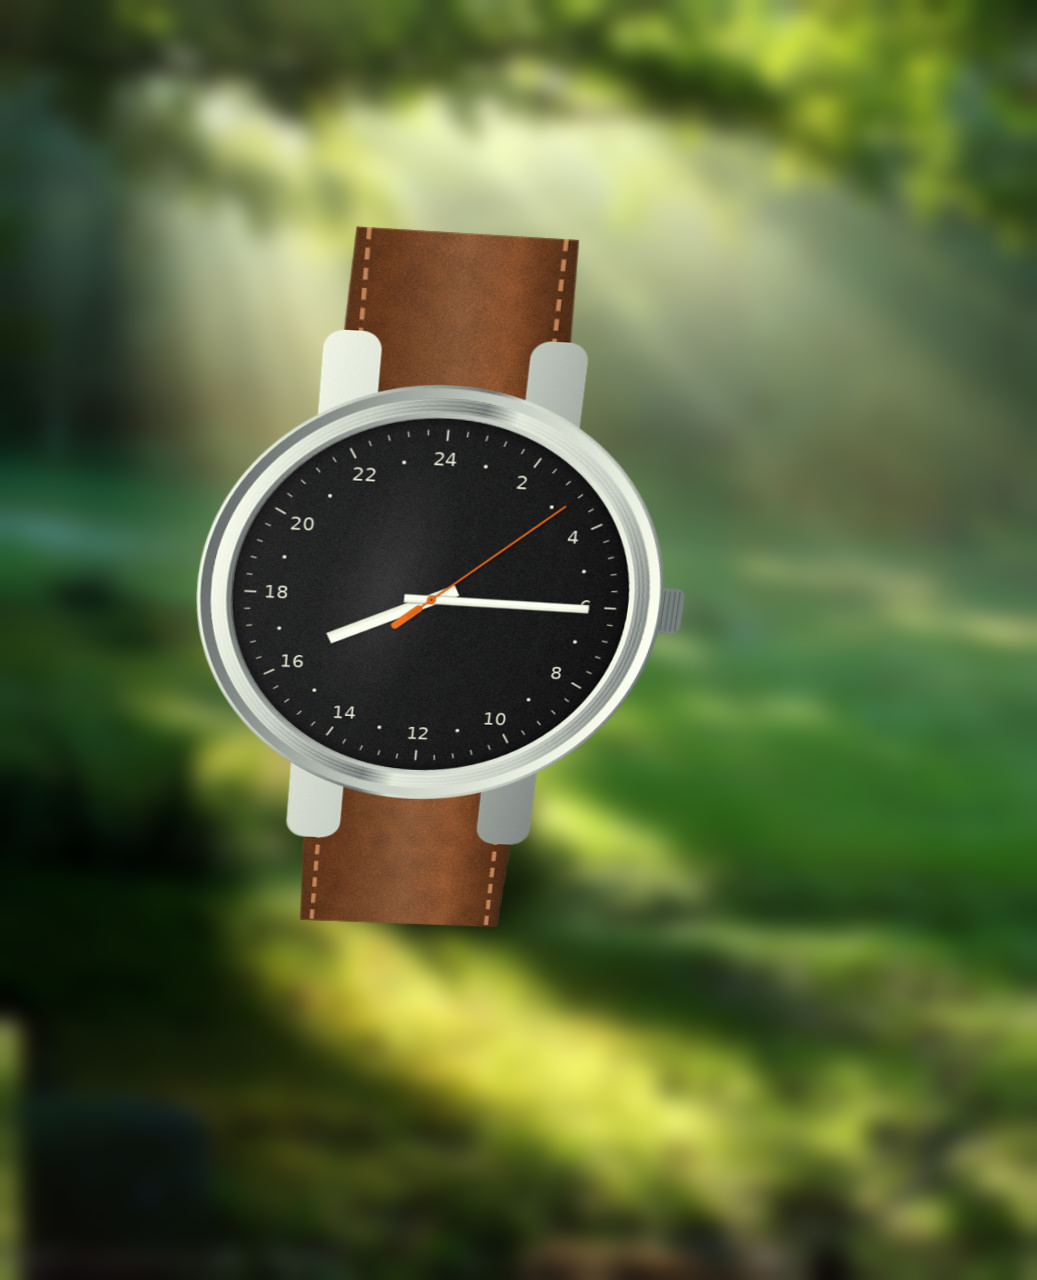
16:15:08
